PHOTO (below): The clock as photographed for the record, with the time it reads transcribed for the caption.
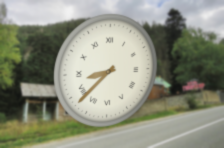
8:38
